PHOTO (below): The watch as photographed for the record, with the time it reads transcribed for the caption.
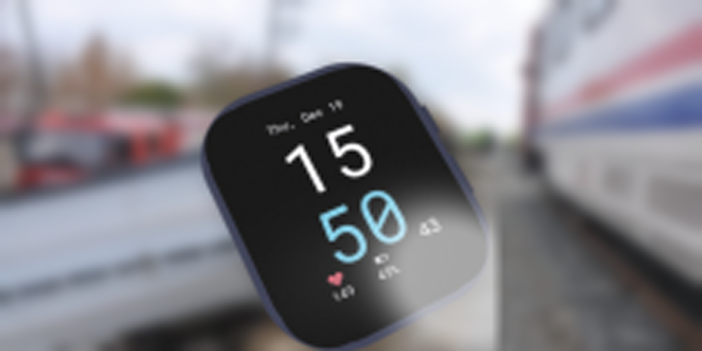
15:50
